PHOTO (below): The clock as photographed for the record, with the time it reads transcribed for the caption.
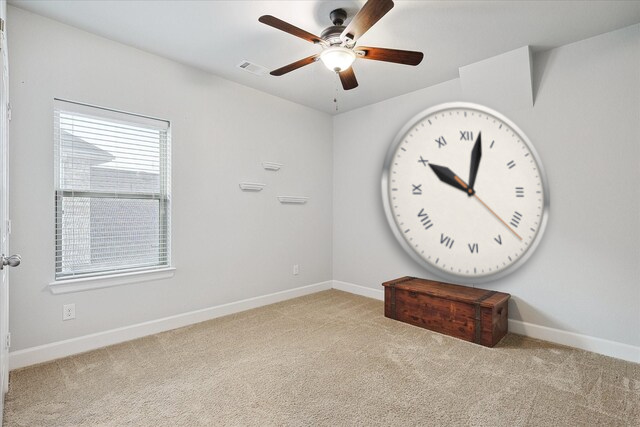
10:02:22
